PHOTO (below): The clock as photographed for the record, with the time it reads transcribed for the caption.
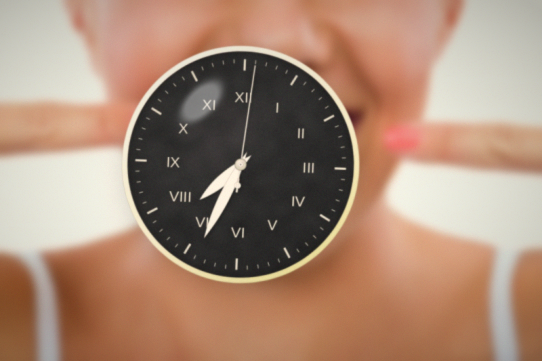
7:34:01
